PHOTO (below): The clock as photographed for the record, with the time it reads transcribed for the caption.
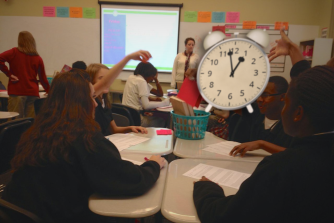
12:58
